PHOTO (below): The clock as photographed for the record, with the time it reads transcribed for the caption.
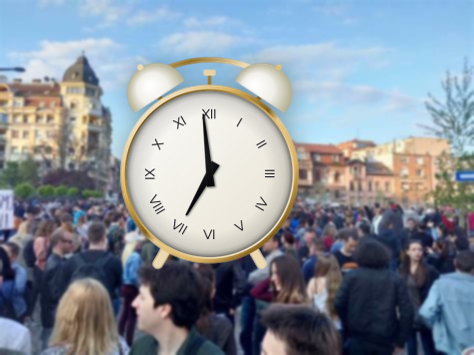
6:59
